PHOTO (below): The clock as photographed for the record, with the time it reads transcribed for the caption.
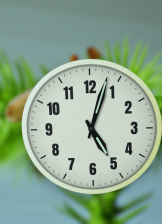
5:03
